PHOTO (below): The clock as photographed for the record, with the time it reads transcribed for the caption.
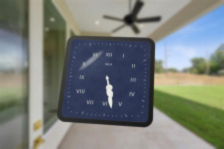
5:28
